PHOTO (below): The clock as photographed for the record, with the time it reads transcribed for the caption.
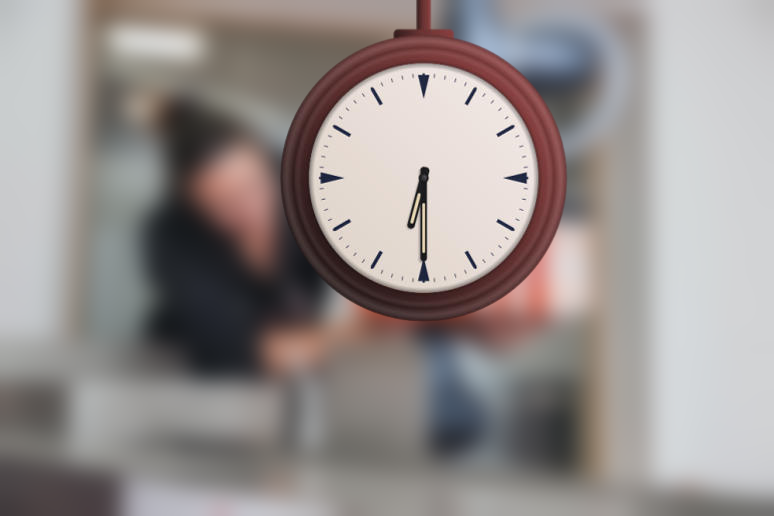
6:30
